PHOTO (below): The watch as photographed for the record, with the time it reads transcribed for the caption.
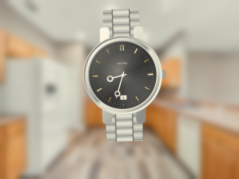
8:33
